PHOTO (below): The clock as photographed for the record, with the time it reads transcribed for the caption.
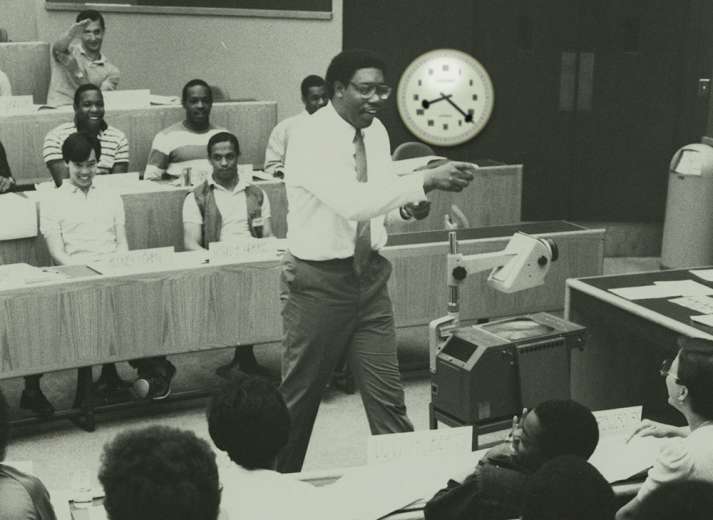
8:22
